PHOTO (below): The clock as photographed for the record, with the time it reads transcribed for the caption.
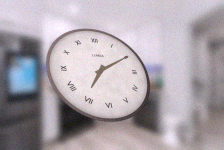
7:10
